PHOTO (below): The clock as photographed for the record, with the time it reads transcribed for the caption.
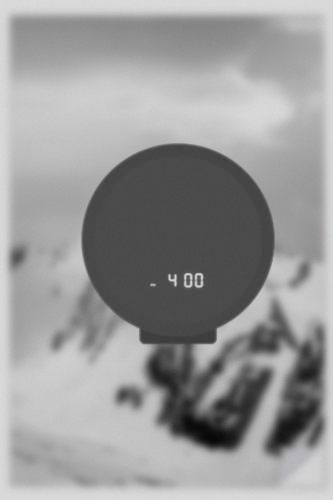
4:00
